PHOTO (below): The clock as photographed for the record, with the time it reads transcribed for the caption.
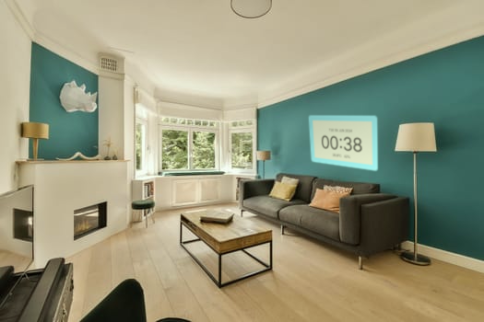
0:38
